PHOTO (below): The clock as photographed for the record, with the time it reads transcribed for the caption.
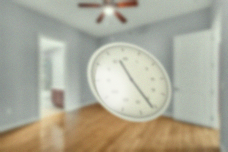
11:26
